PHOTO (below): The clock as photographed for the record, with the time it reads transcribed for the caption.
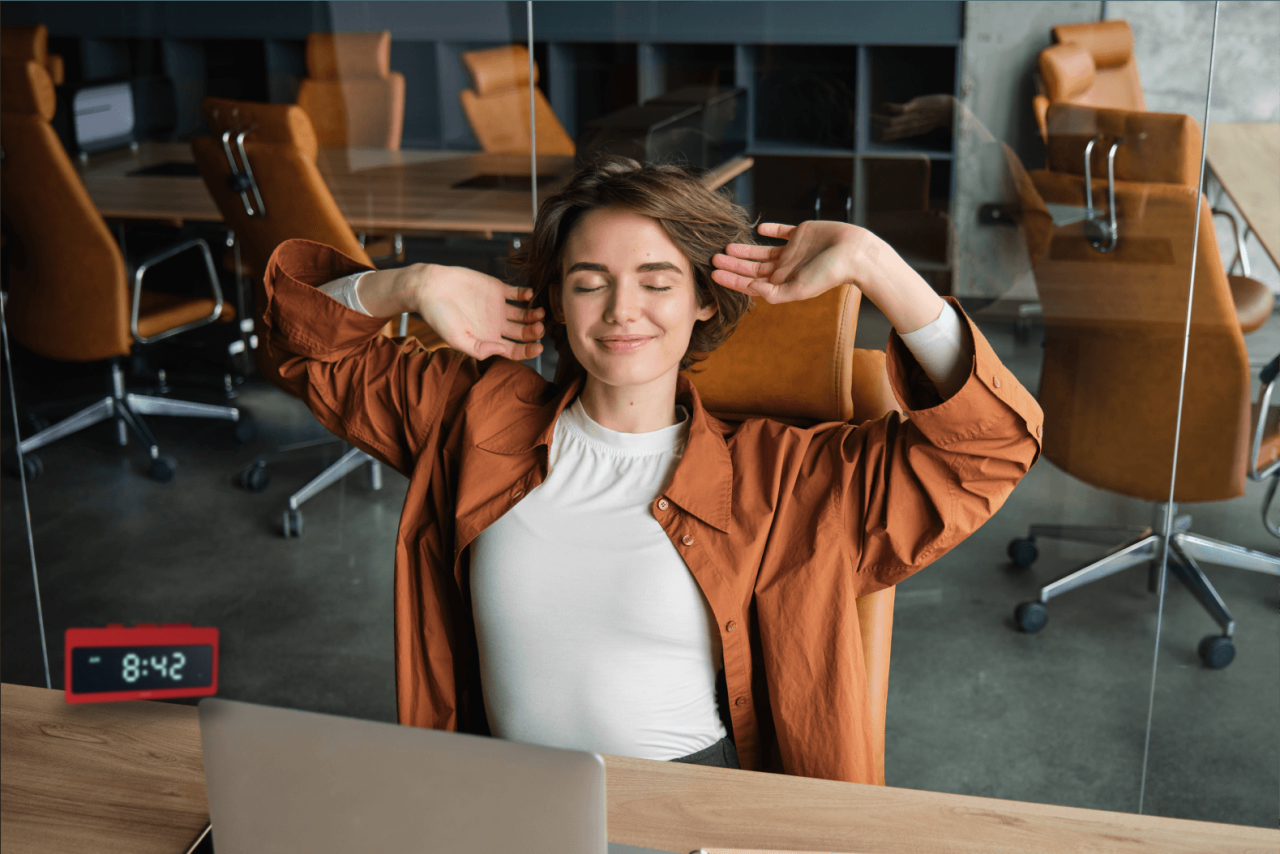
8:42
